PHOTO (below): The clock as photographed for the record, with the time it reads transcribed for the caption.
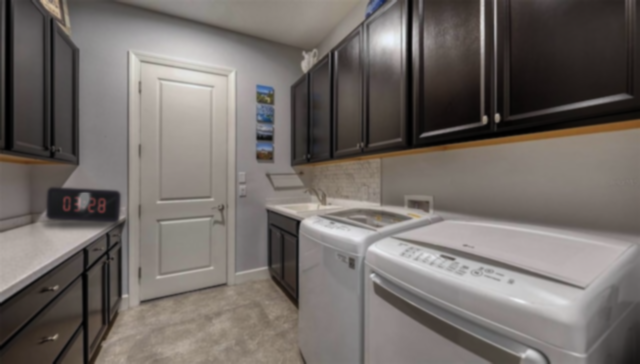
3:28
